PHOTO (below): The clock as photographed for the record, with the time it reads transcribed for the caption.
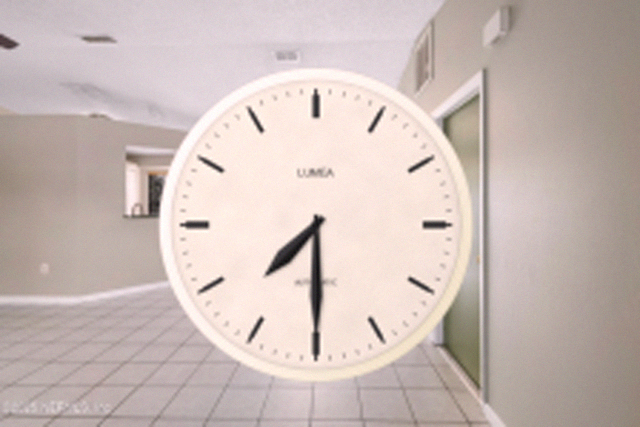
7:30
